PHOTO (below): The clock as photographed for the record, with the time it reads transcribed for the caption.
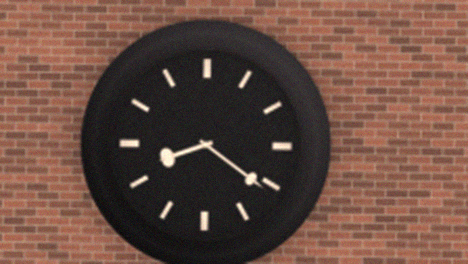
8:21
